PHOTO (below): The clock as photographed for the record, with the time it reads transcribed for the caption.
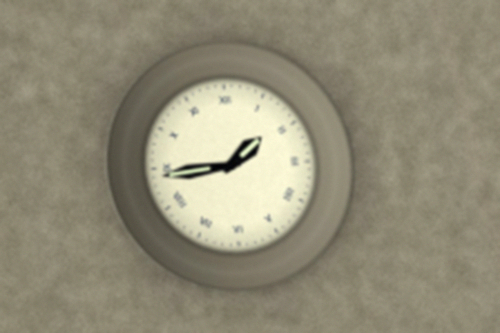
1:44
